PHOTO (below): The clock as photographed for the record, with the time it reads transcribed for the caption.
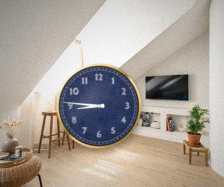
8:46
